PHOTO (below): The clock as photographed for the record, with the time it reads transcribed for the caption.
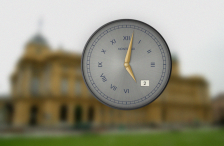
5:02
